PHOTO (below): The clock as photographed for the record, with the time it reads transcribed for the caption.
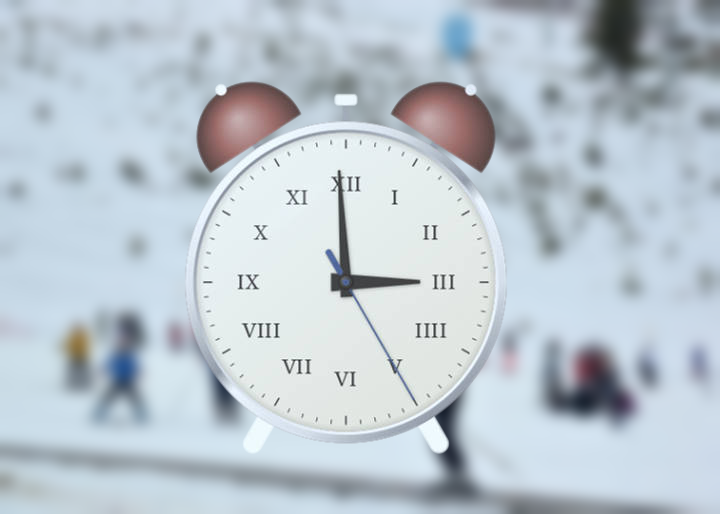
2:59:25
